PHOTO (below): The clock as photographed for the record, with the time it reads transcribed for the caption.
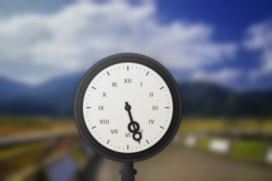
5:27
